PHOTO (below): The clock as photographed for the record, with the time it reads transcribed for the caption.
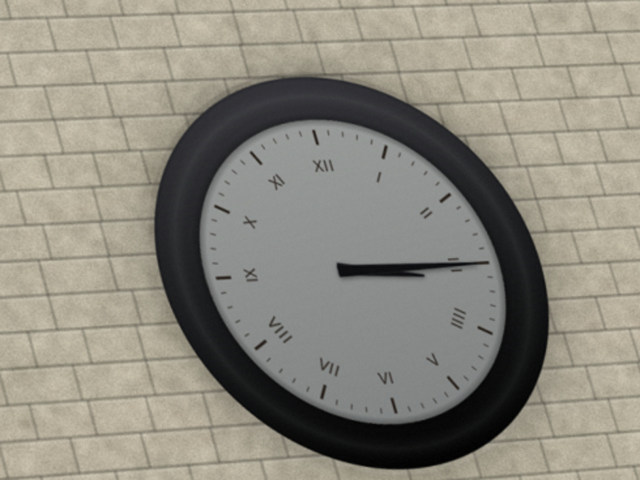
3:15
